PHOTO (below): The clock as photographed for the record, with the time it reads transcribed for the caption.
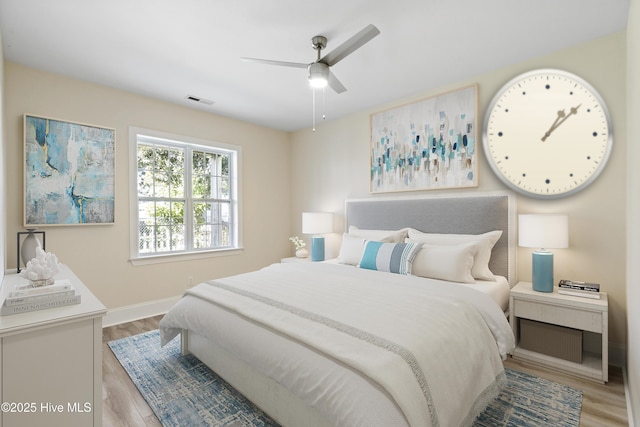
1:08
